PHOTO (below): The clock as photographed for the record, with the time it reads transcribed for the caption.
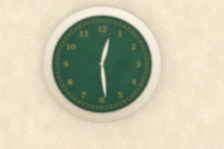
12:29
